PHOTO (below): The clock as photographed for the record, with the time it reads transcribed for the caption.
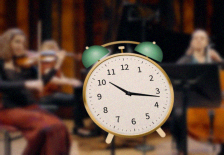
10:17
